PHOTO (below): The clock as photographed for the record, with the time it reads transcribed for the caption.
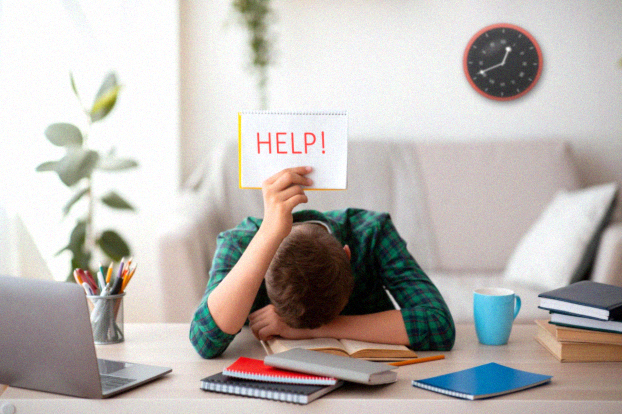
12:41
